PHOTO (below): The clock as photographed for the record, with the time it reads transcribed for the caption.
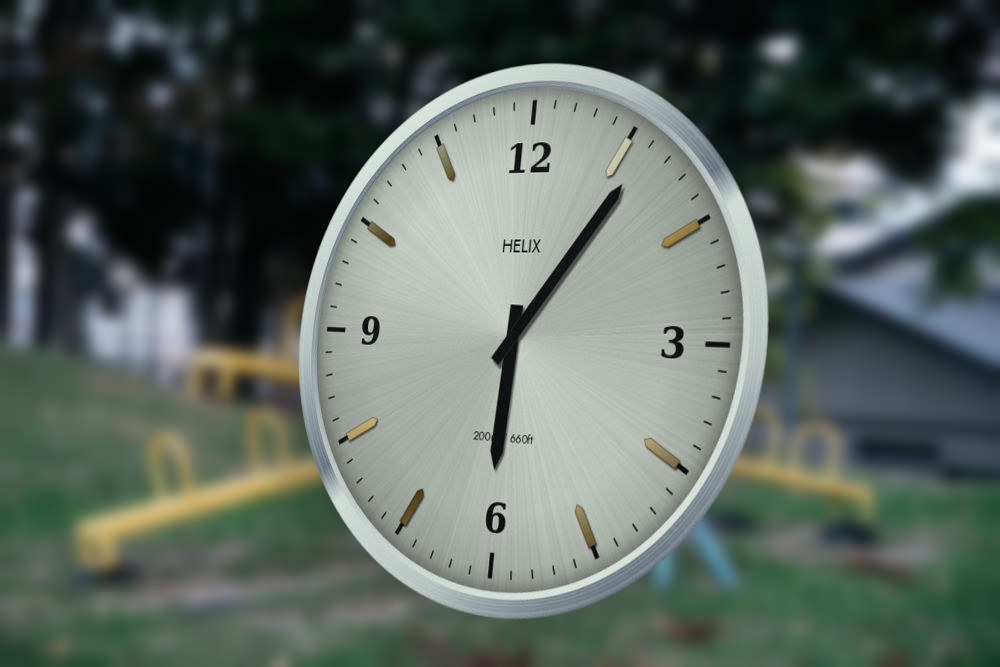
6:06
